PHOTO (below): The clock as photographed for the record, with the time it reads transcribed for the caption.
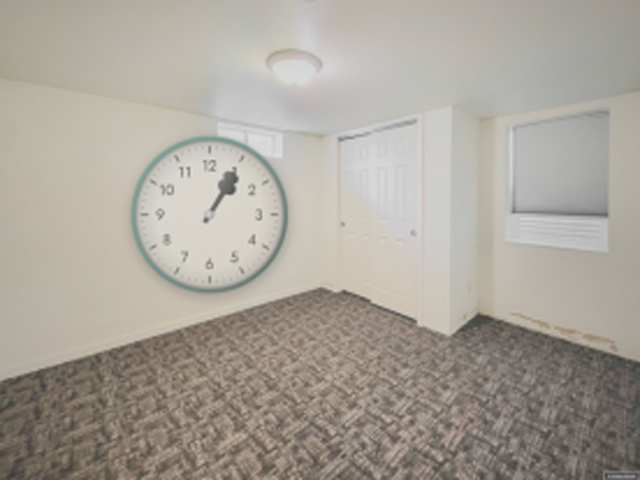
1:05
